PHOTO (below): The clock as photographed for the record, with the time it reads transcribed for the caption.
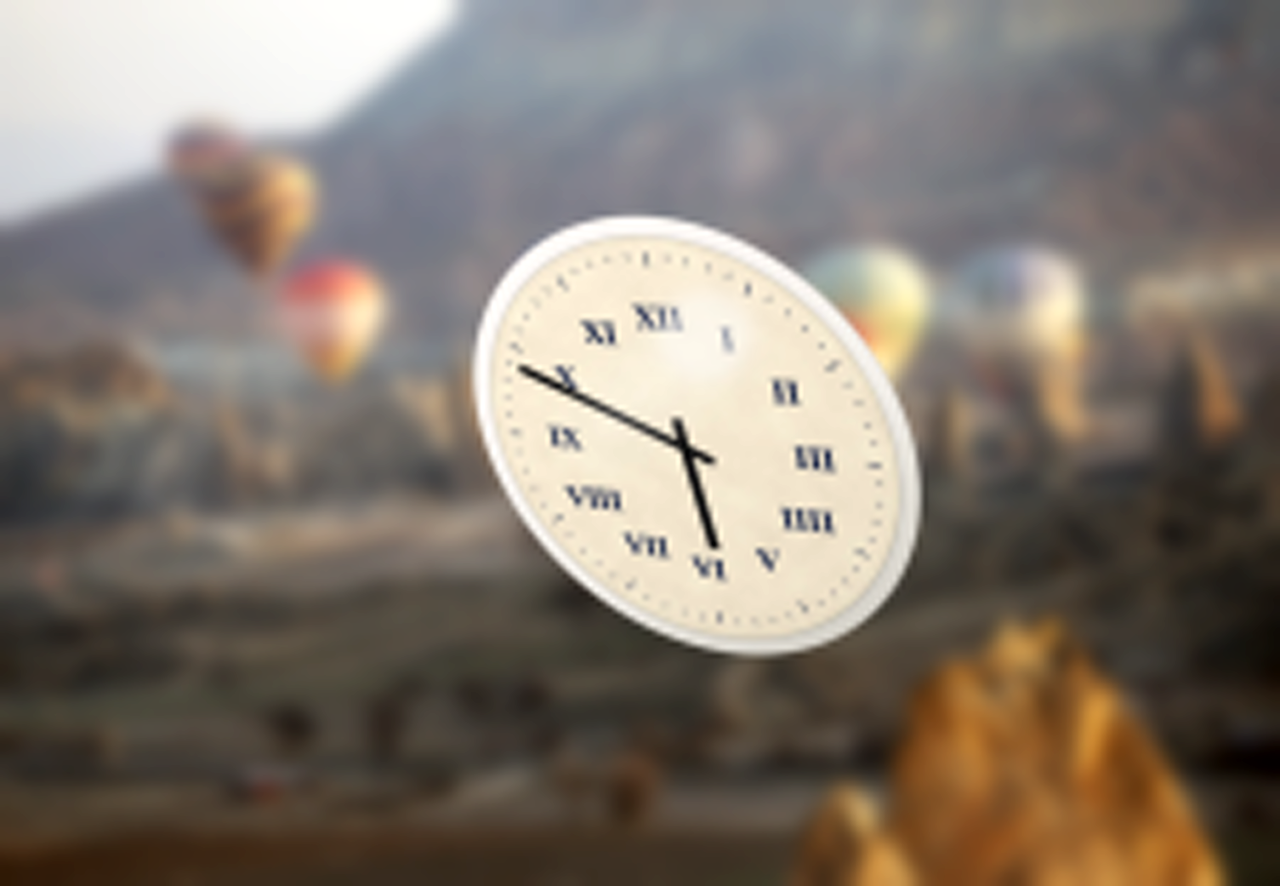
5:49
